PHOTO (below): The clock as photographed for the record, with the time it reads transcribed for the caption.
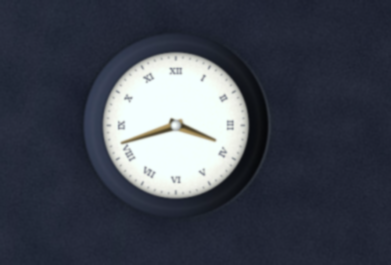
3:42
